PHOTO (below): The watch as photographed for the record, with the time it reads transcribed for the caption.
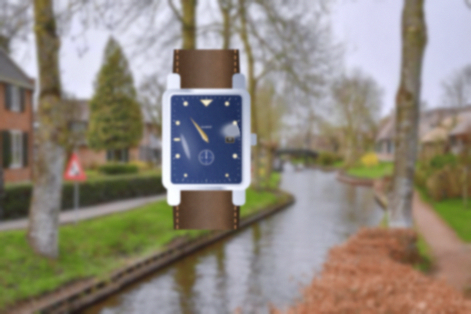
10:54
